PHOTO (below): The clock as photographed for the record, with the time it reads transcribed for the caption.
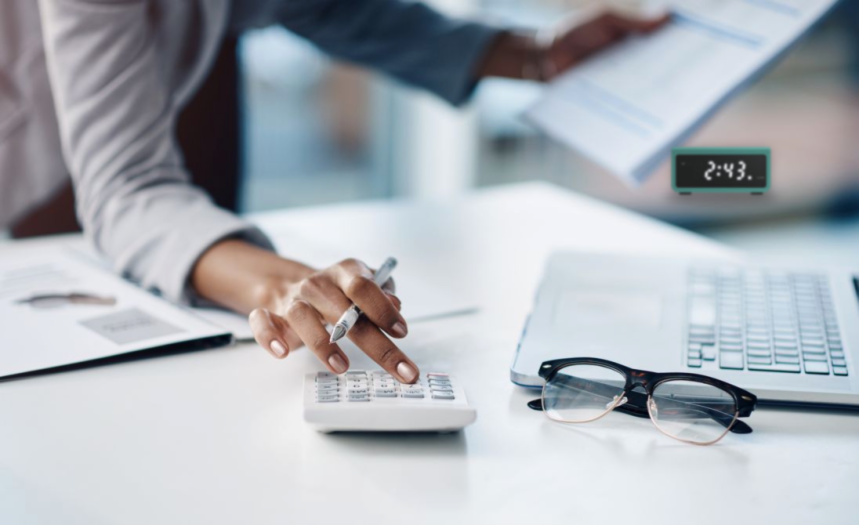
2:43
